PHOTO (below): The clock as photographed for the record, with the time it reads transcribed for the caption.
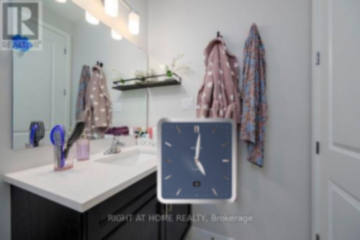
5:01
